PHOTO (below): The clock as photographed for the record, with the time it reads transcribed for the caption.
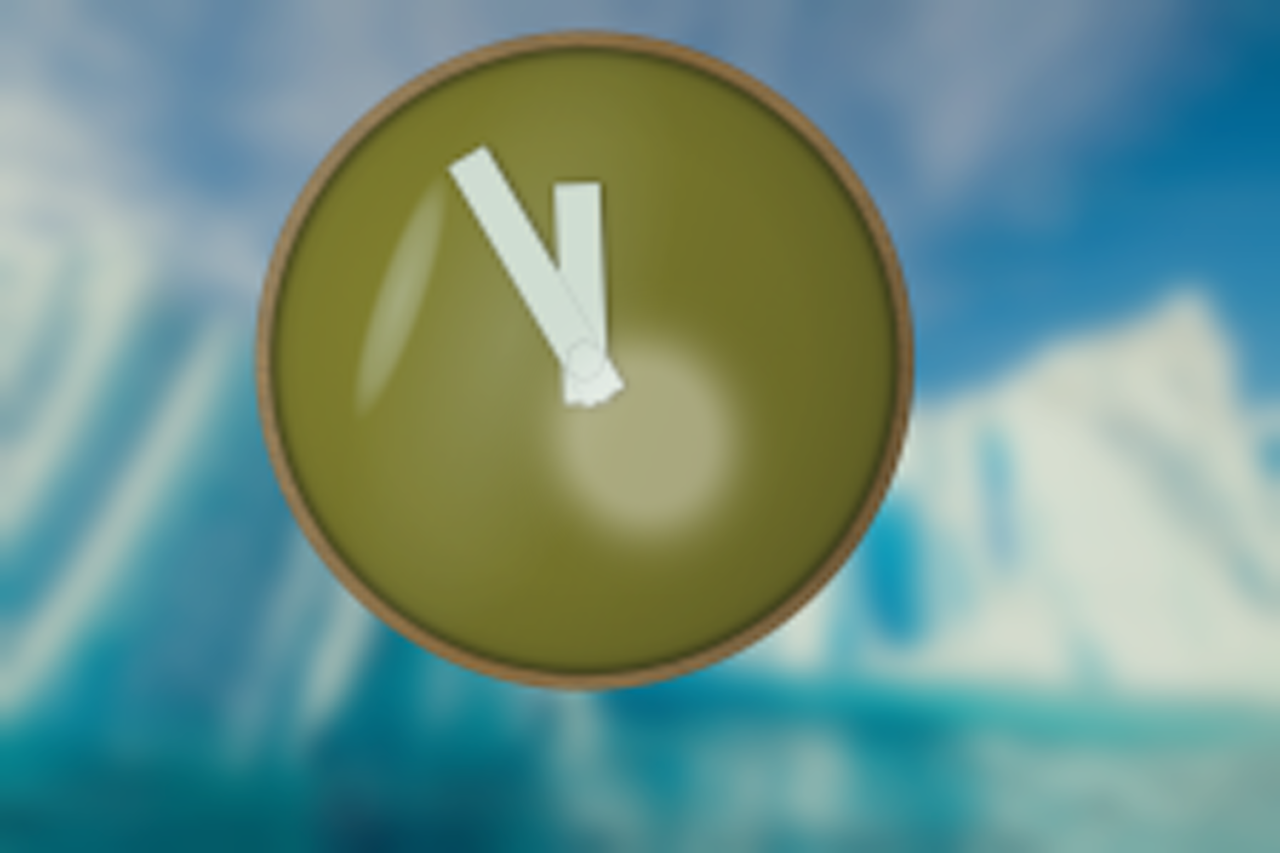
11:55
